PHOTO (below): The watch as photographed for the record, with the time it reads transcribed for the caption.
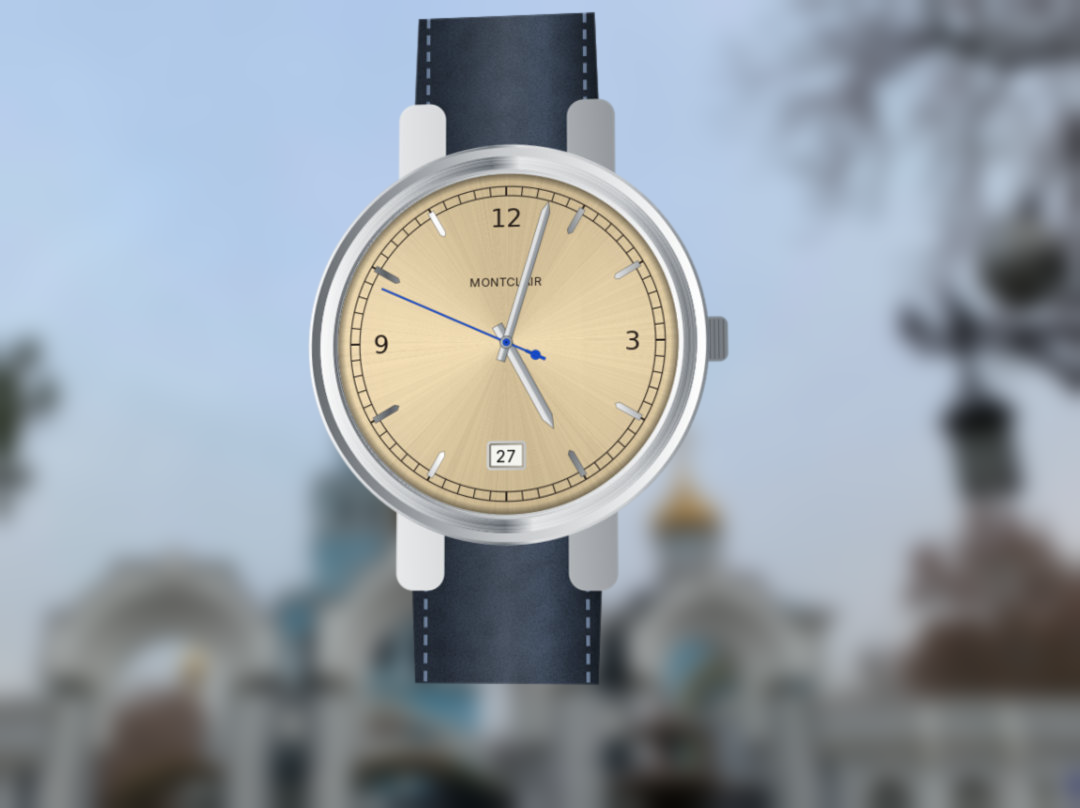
5:02:49
